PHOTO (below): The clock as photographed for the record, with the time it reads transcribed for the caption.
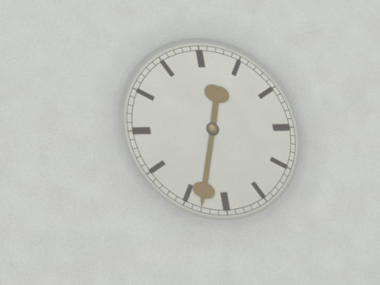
12:33
